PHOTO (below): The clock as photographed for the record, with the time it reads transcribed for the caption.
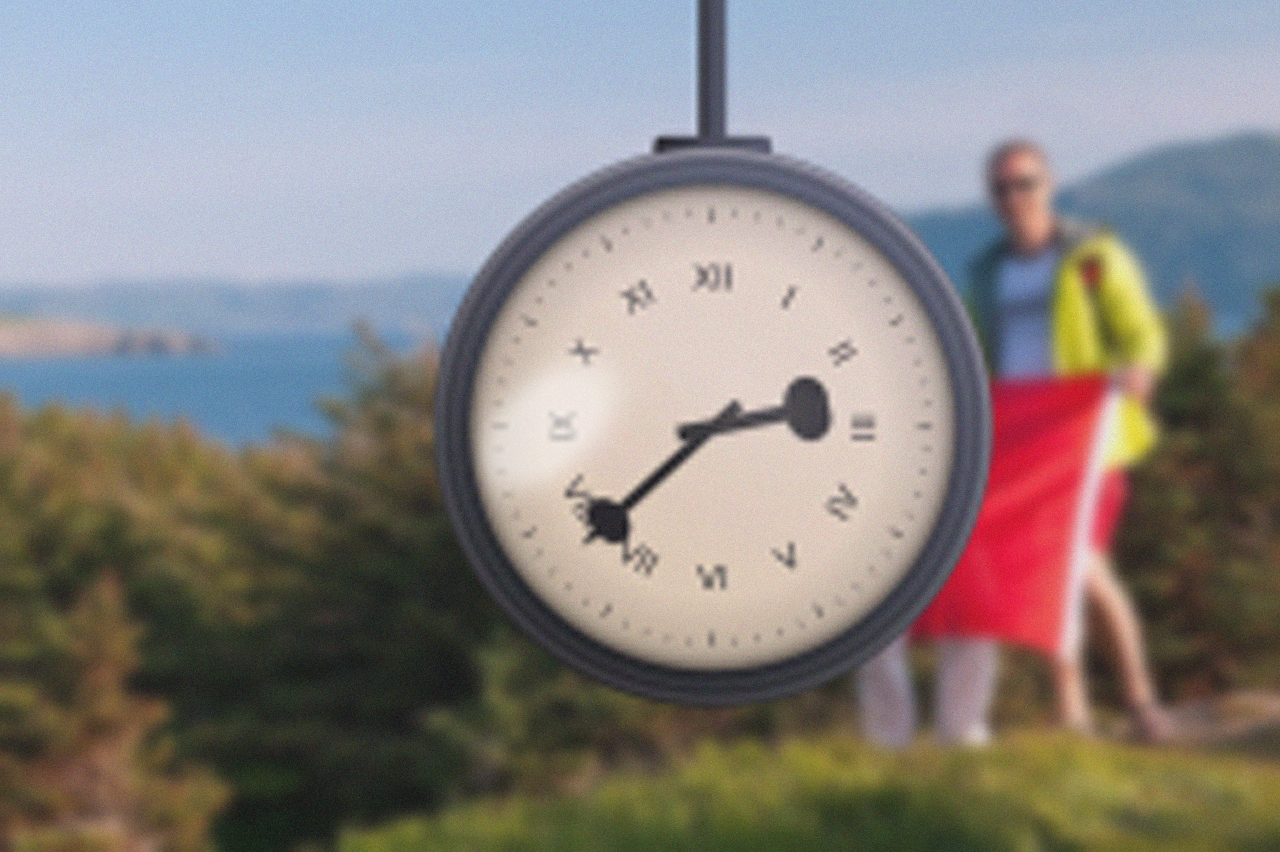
2:38
